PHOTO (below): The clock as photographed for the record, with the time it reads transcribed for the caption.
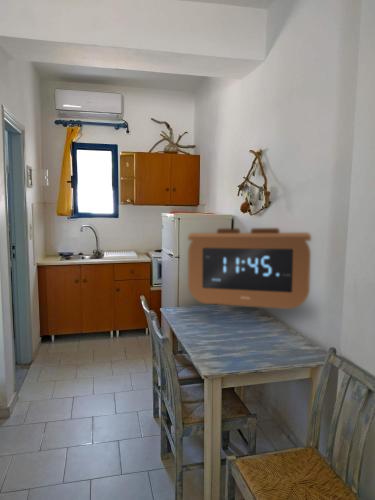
11:45
